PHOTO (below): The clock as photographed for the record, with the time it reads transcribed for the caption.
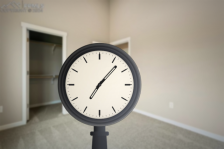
7:07
